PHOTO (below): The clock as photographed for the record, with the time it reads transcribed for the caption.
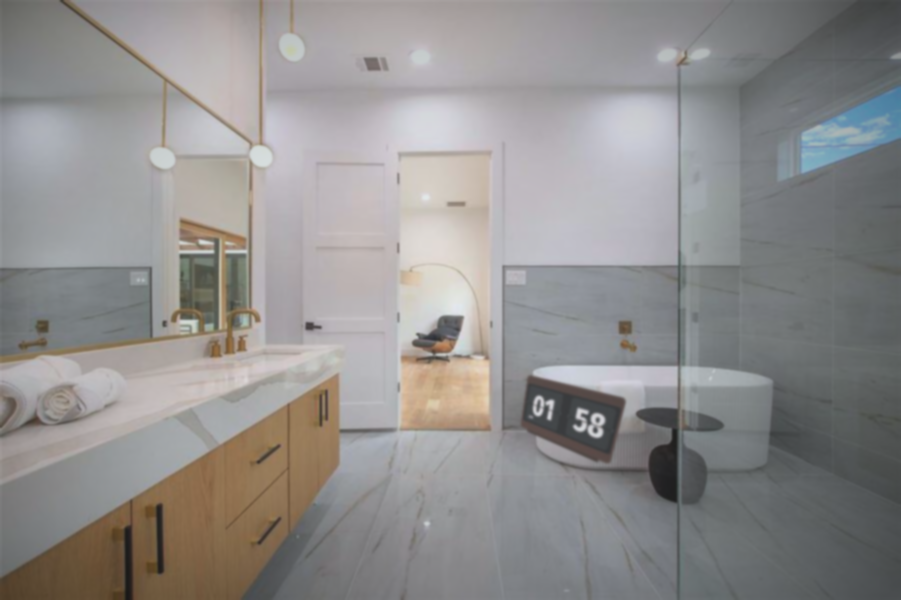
1:58
